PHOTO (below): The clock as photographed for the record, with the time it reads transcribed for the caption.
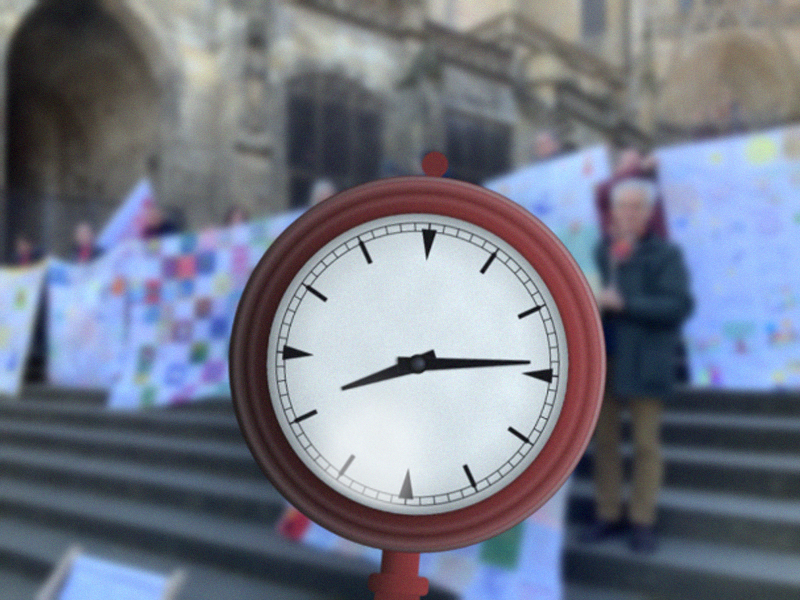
8:14
